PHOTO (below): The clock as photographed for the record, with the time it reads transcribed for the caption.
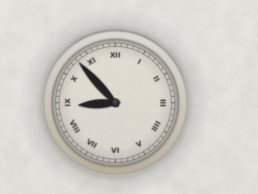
8:53
